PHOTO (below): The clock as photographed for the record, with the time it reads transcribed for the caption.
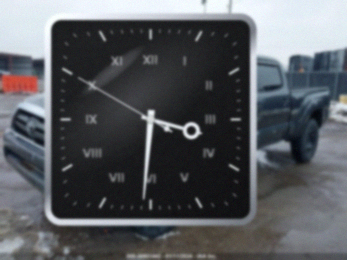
3:30:50
